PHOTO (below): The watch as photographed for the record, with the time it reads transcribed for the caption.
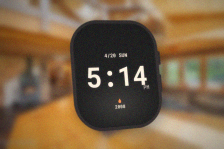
5:14
